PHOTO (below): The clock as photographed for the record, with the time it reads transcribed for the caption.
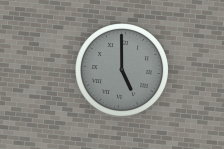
4:59
